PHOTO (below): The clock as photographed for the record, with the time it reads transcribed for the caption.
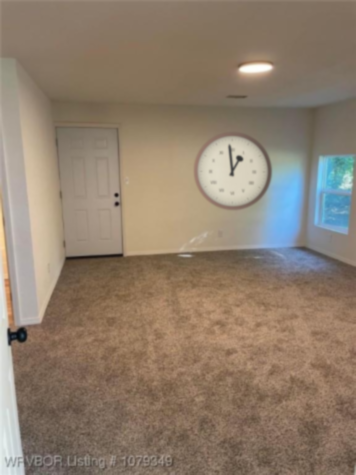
12:59
